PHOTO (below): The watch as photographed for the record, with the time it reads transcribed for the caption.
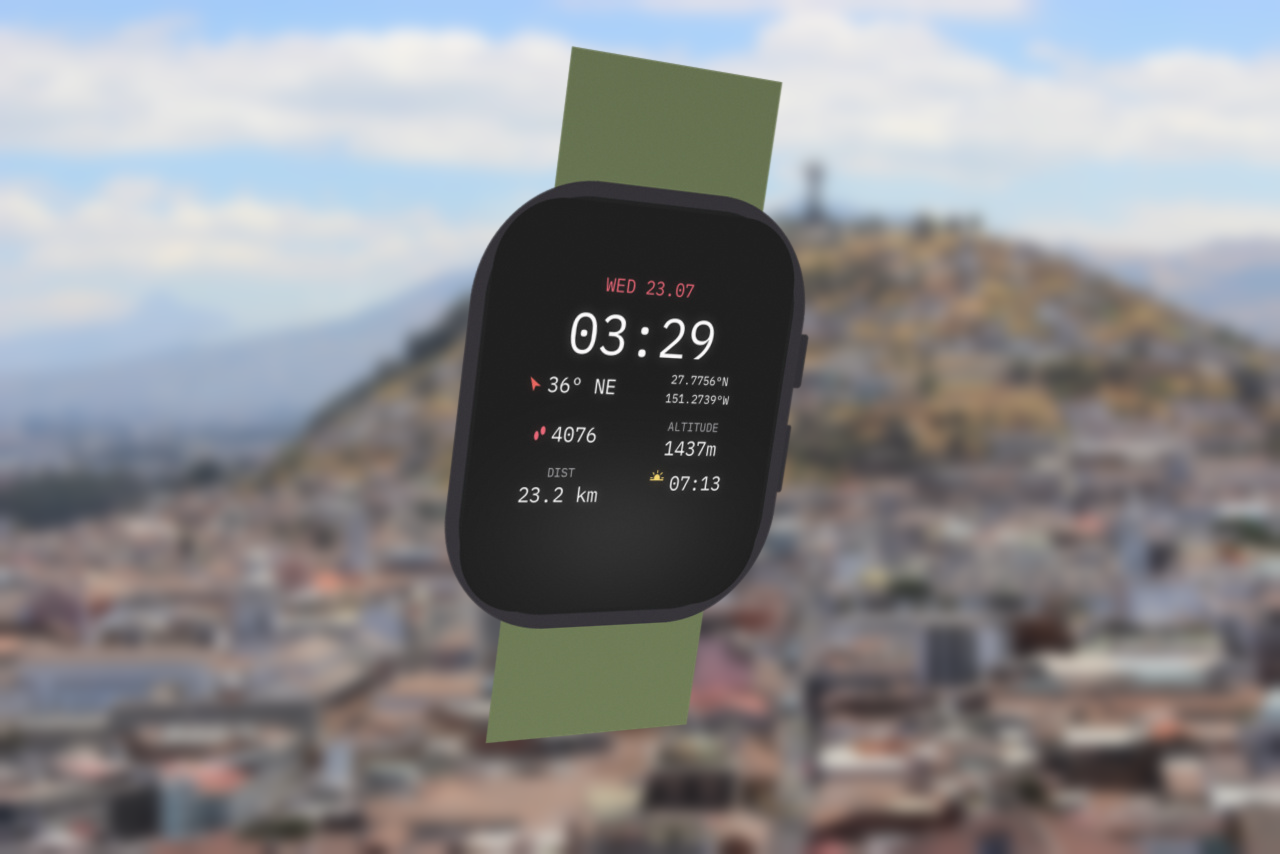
3:29
